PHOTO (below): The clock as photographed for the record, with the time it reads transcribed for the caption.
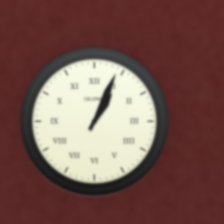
1:04
